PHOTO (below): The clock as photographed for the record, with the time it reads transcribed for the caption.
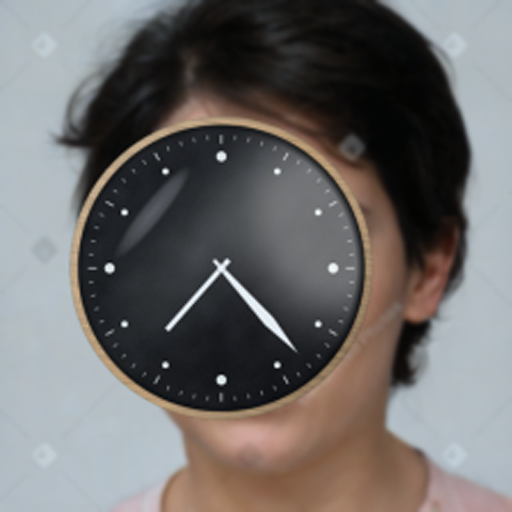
7:23
